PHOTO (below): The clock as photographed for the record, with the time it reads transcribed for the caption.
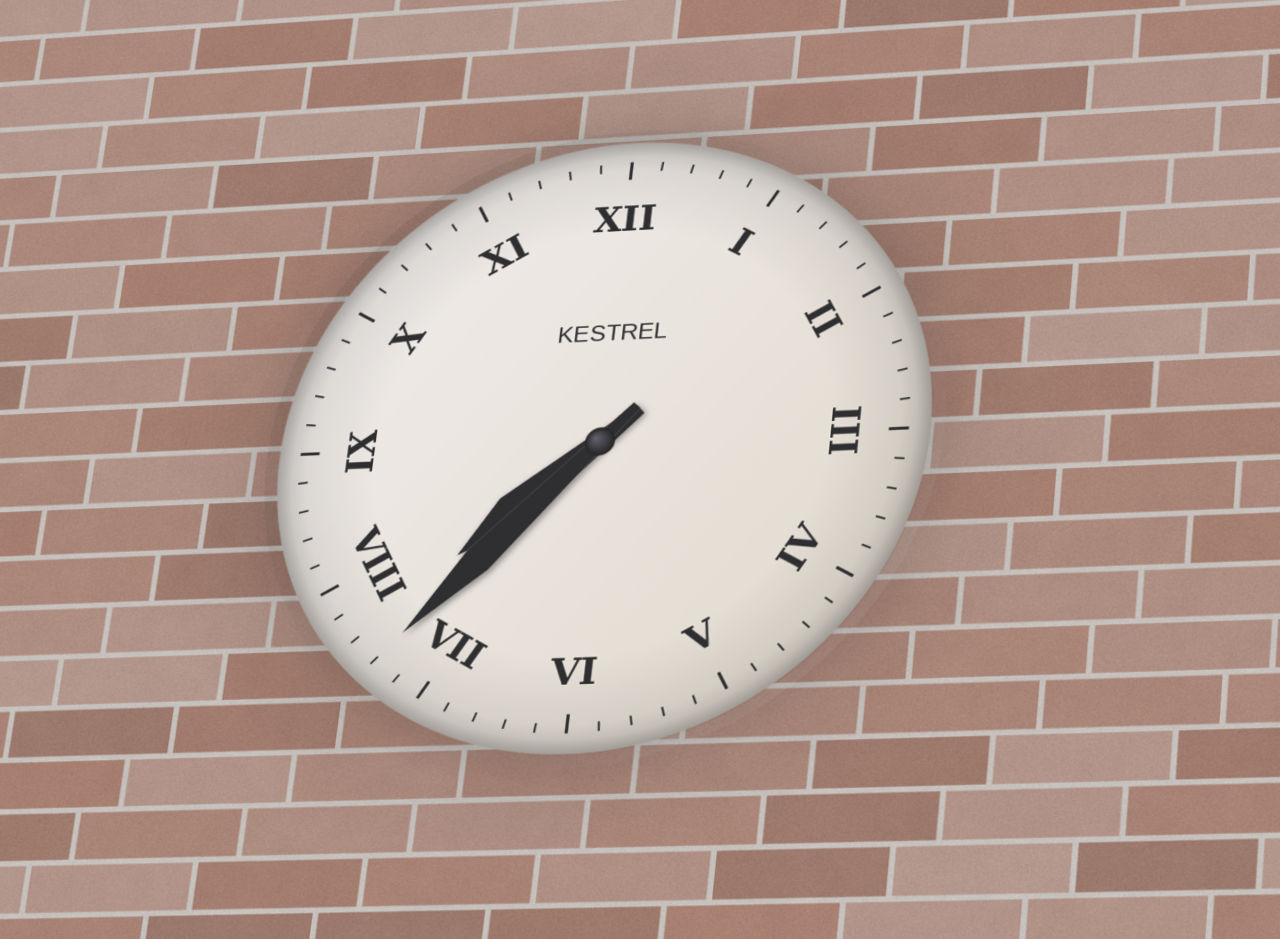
7:37
